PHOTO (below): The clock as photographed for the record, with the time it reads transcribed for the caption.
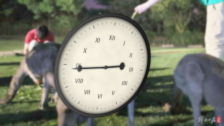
2:44
